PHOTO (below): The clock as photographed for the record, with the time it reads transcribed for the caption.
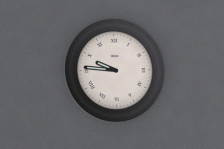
9:46
